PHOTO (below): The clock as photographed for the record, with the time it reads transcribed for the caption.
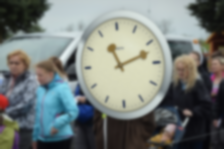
11:12
